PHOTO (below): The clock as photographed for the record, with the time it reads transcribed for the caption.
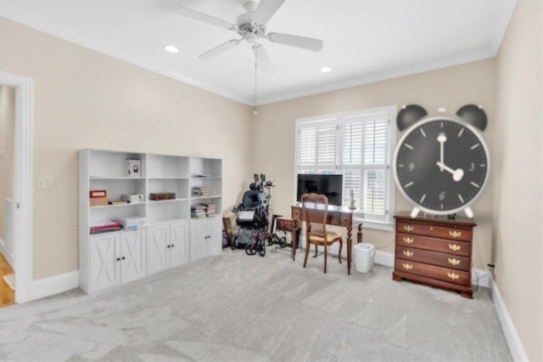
4:00
